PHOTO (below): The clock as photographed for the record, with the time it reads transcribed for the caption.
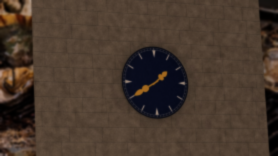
1:40
